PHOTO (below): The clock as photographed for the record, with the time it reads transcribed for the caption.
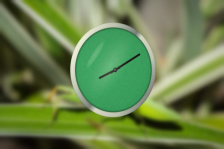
8:10
